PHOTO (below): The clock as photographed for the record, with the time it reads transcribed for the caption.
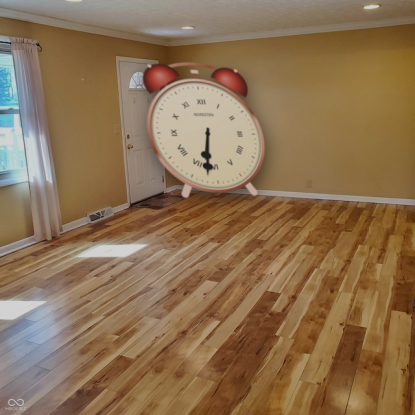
6:32
